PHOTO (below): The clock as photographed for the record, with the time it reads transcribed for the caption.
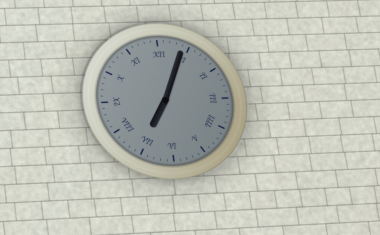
7:04
